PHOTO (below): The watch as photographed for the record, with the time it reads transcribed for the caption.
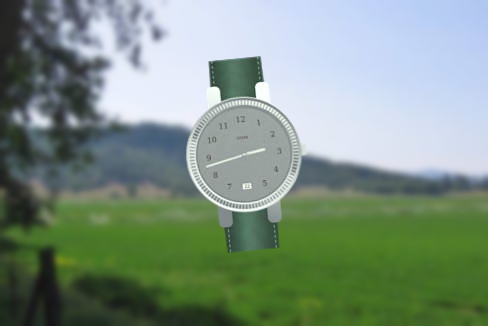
2:43
